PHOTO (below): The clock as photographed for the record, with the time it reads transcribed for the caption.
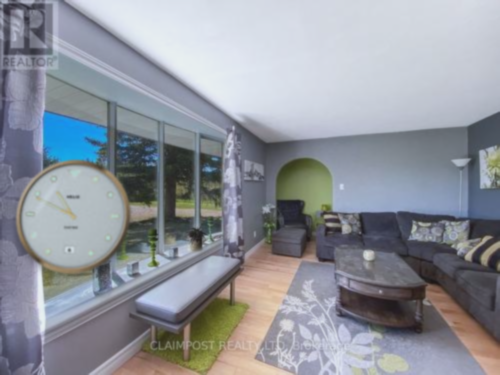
10:49
